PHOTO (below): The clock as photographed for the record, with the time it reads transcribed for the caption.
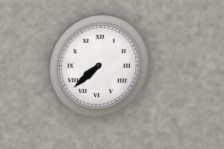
7:38
